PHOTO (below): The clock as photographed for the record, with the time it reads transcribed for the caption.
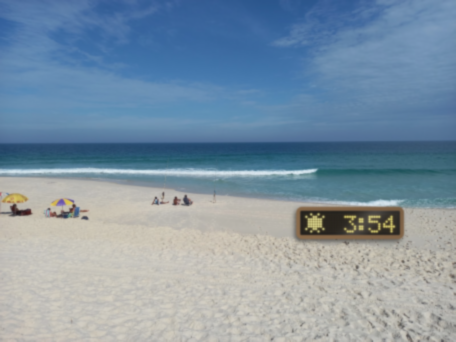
3:54
